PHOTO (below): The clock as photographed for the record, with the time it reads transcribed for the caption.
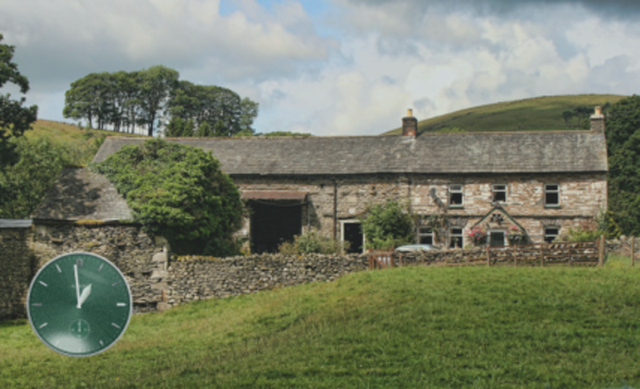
12:59
